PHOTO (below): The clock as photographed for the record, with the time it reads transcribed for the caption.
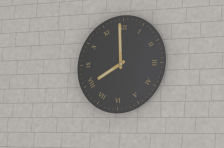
7:59
